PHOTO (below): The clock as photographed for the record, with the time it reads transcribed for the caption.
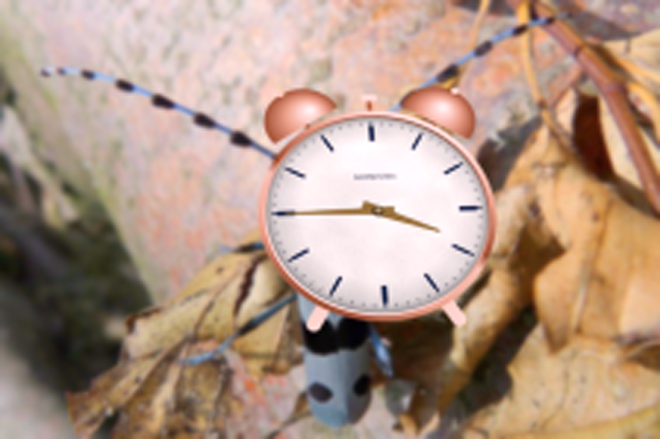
3:45
